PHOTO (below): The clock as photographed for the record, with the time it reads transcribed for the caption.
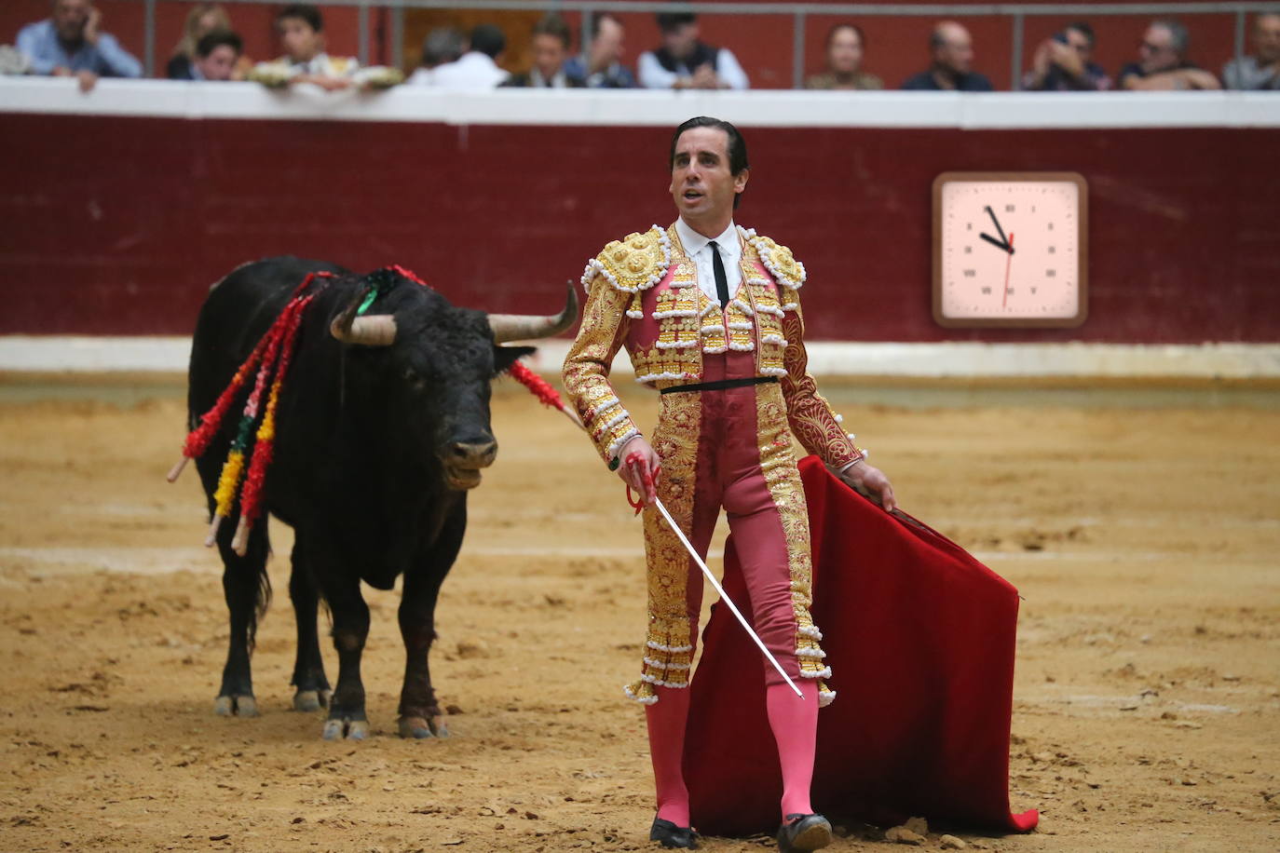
9:55:31
